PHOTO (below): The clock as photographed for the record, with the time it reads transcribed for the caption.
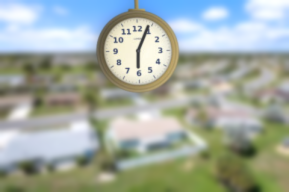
6:04
